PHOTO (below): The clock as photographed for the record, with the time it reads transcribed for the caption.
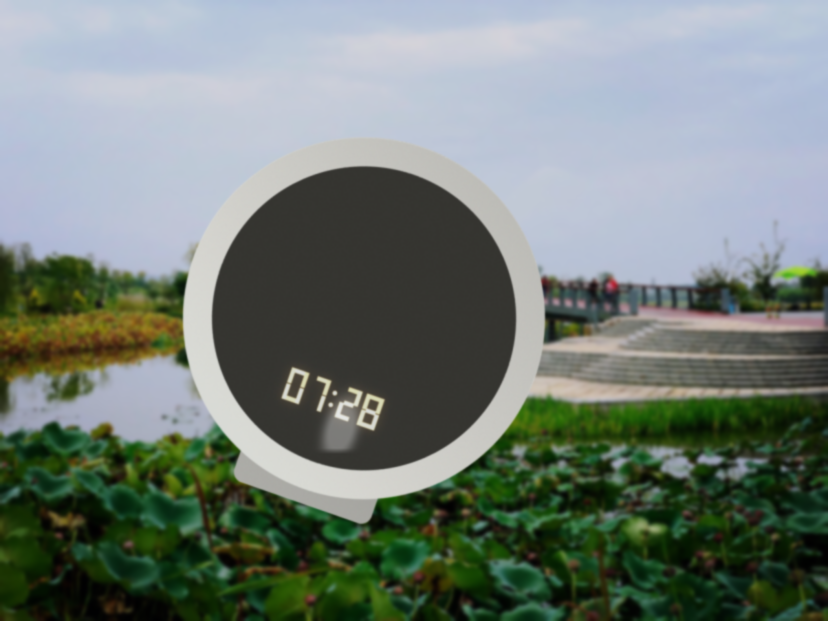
7:28
